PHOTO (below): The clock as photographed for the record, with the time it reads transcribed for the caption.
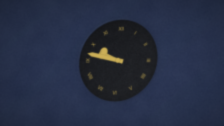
9:47
